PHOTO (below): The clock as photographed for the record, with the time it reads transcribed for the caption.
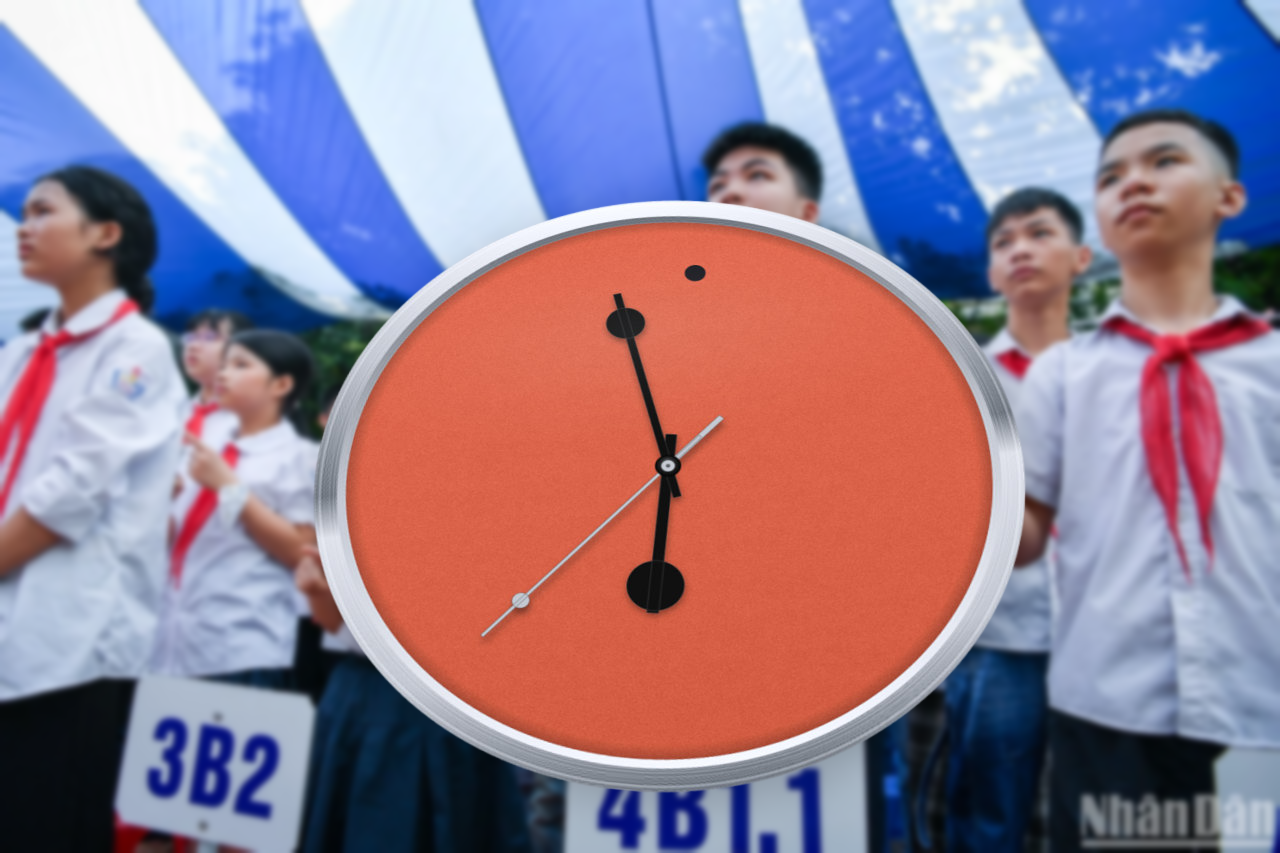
5:56:36
